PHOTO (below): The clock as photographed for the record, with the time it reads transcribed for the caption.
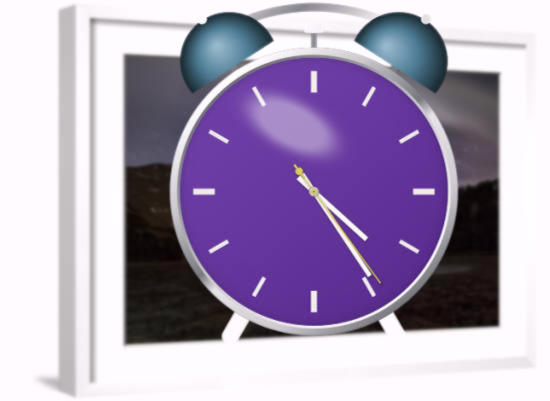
4:24:24
